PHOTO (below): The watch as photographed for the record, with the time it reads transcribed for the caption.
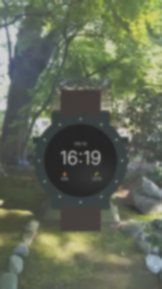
16:19
